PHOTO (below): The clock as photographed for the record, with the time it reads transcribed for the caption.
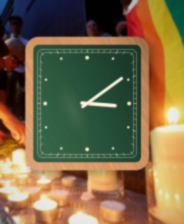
3:09
